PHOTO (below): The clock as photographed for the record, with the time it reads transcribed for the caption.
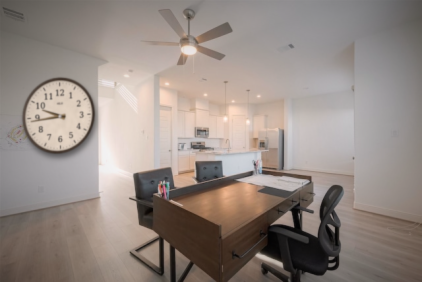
9:44
